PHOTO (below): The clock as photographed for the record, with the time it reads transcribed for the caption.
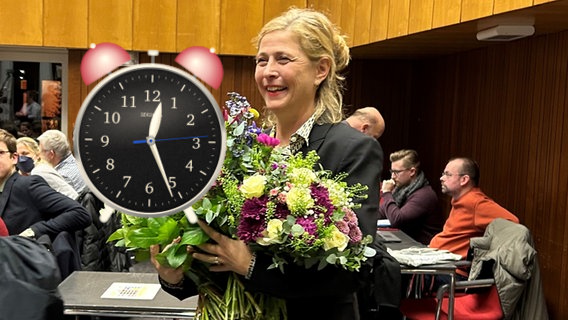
12:26:14
